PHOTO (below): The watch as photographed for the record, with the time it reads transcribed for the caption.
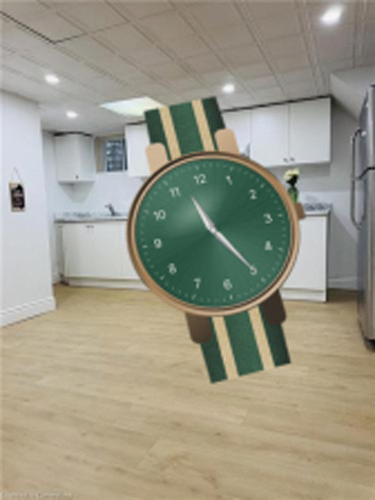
11:25
